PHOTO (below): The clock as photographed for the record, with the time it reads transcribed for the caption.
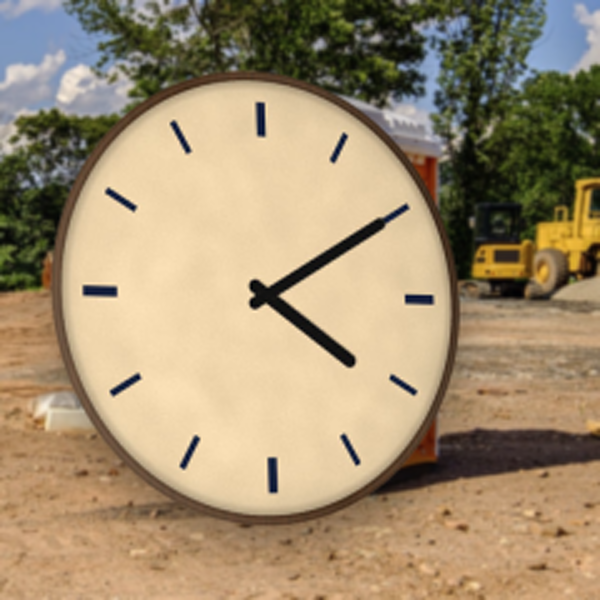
4:10
